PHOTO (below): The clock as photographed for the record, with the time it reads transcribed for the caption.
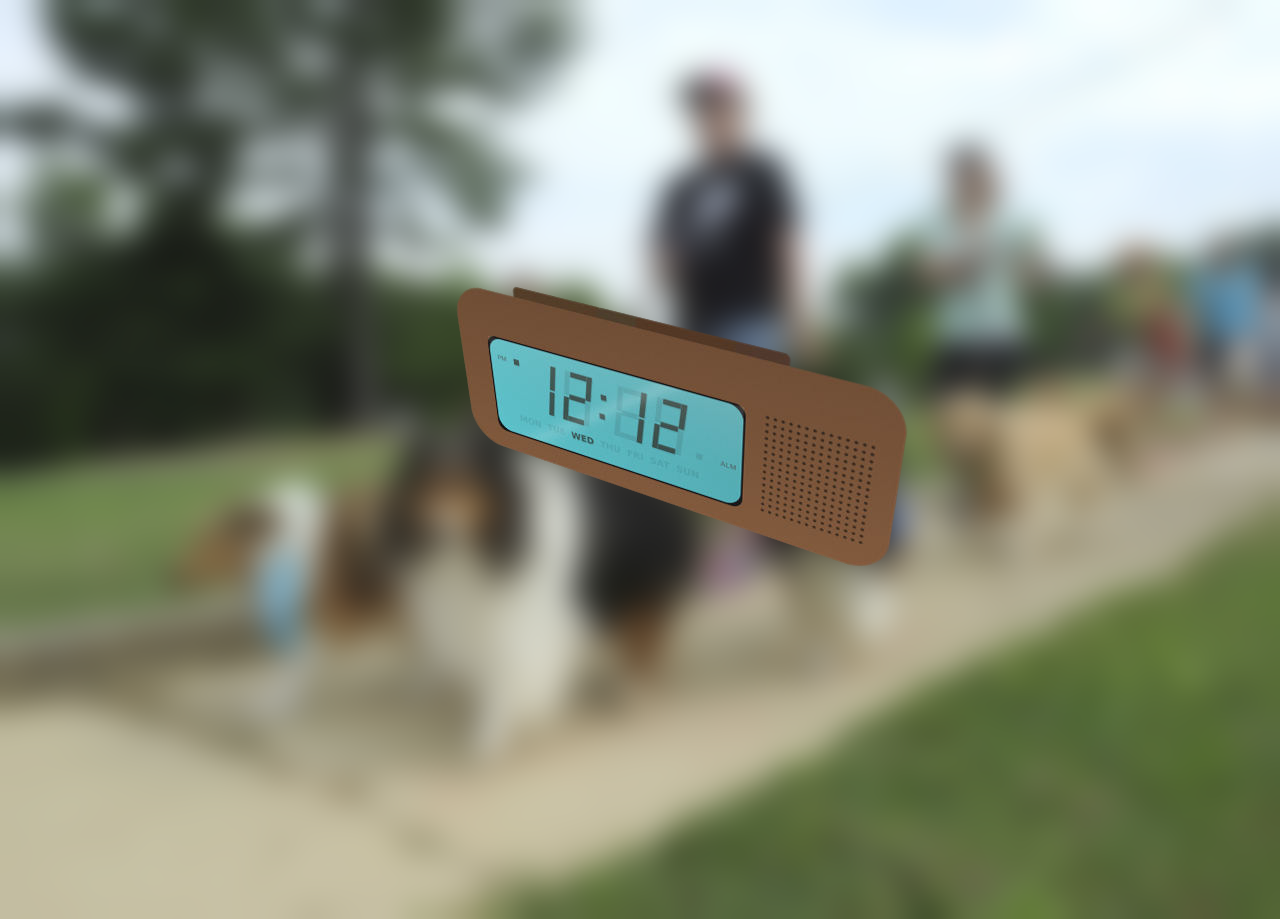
12:12
